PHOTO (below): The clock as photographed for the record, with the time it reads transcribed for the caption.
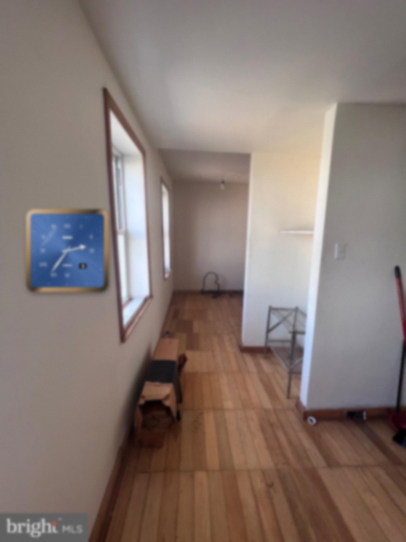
2:36
